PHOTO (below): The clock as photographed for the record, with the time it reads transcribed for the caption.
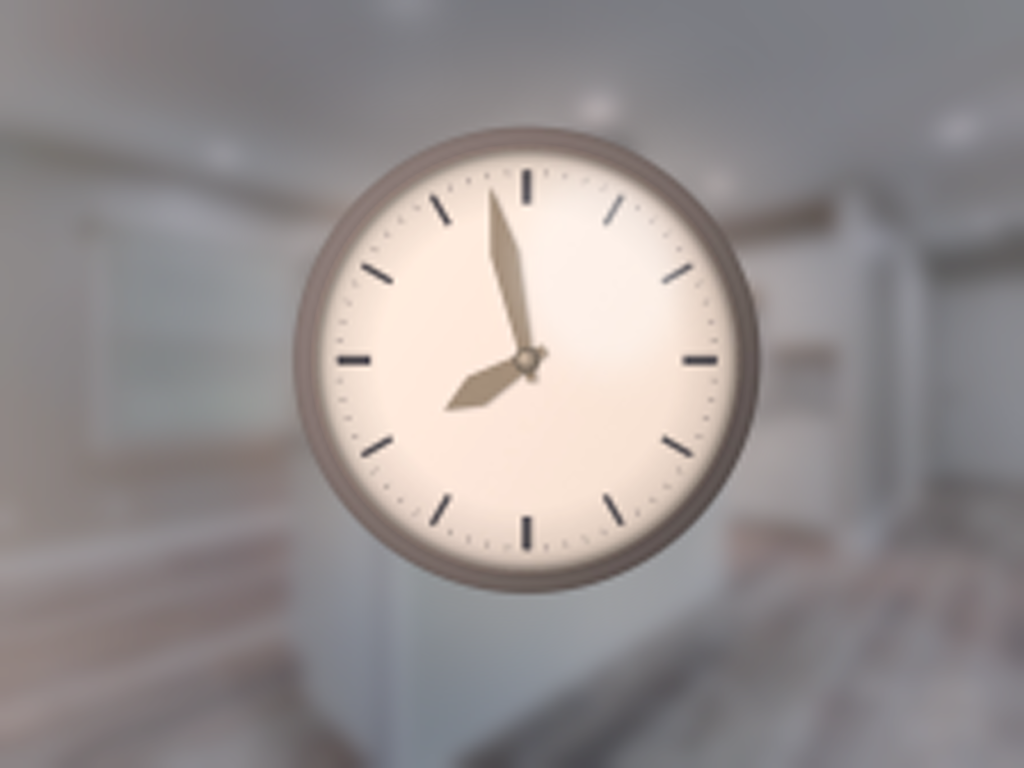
7:58
